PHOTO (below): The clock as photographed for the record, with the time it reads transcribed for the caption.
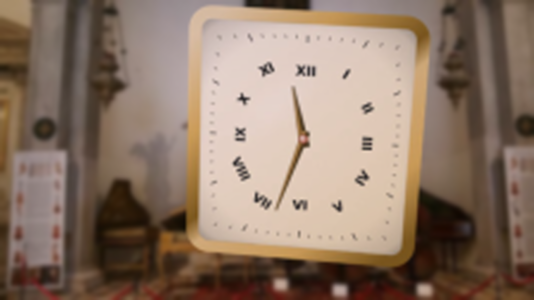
11:33
